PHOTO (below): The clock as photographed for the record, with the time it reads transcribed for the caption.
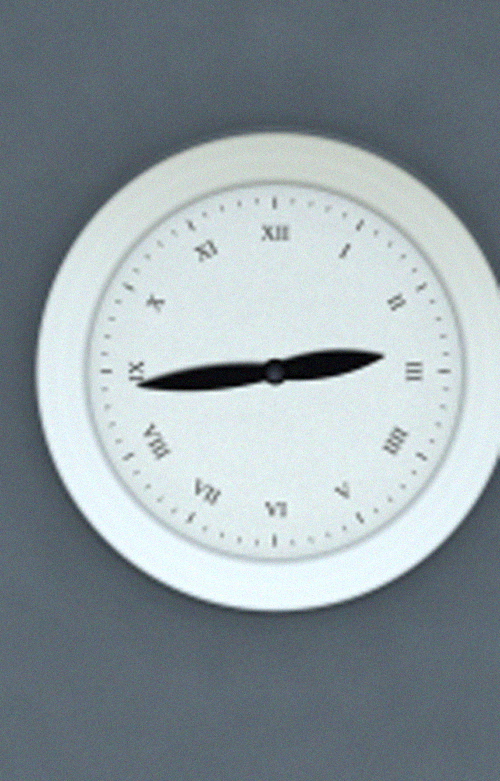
2:44
